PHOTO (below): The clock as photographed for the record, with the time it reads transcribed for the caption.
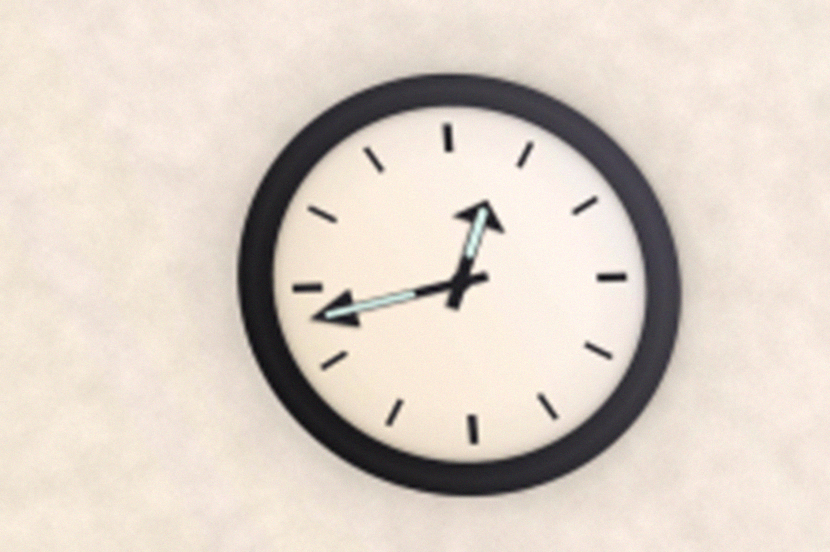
12:43
